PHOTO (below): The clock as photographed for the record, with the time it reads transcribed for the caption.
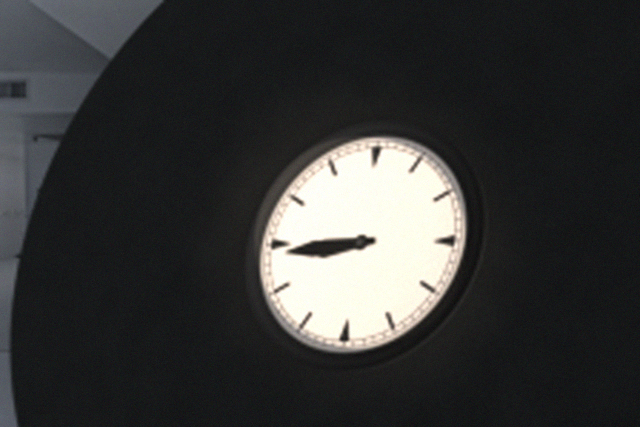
8:44
